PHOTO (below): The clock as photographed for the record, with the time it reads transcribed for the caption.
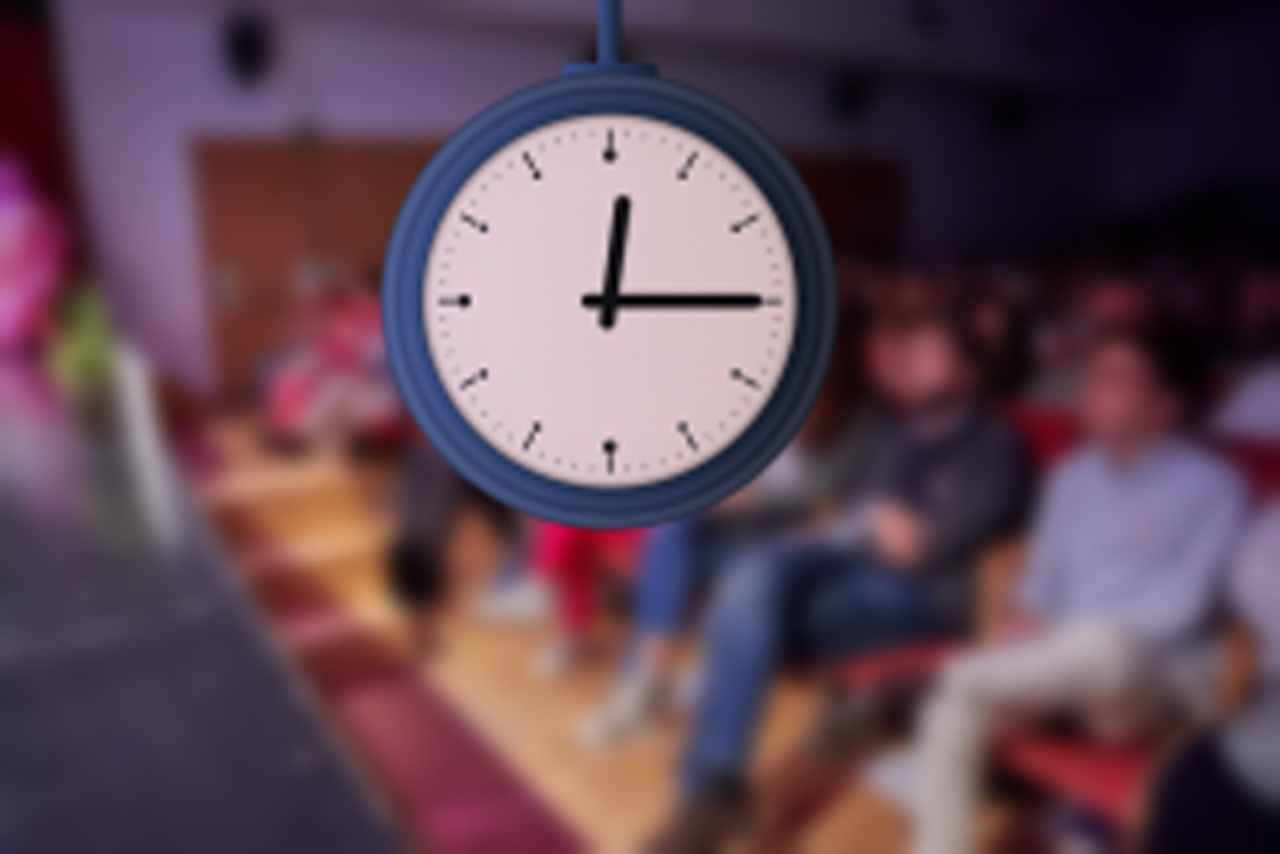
12:15
